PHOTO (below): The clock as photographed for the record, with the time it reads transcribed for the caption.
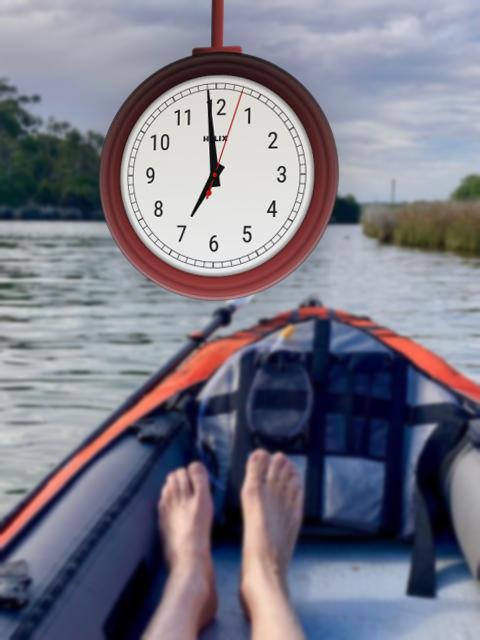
6:59:03
